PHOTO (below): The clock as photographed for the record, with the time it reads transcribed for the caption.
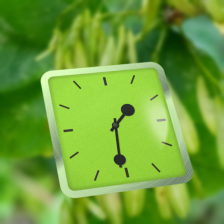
1:31
